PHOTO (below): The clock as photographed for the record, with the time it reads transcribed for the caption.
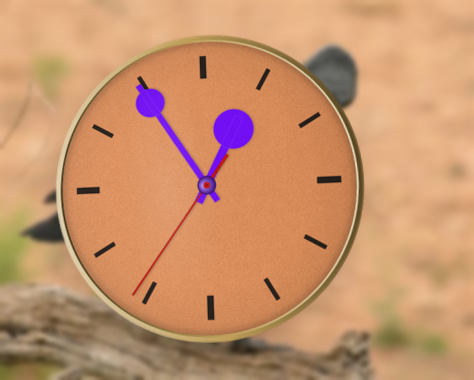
12:54:36
